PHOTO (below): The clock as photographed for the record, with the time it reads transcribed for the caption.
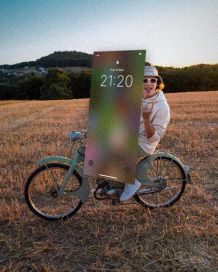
21:20
